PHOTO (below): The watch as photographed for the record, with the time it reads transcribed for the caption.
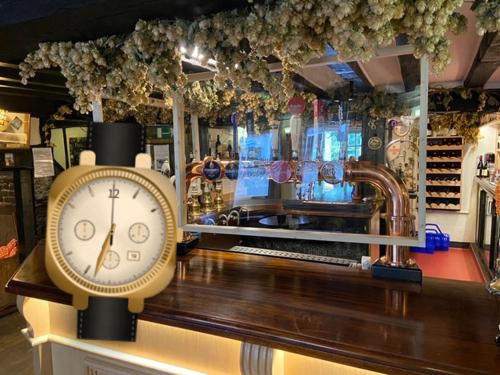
6:33
